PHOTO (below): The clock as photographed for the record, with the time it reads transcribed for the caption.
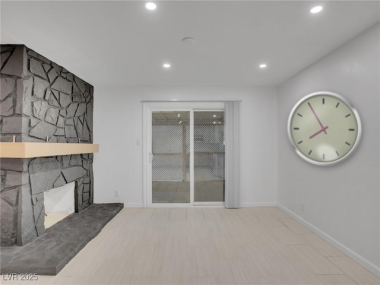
7:55
